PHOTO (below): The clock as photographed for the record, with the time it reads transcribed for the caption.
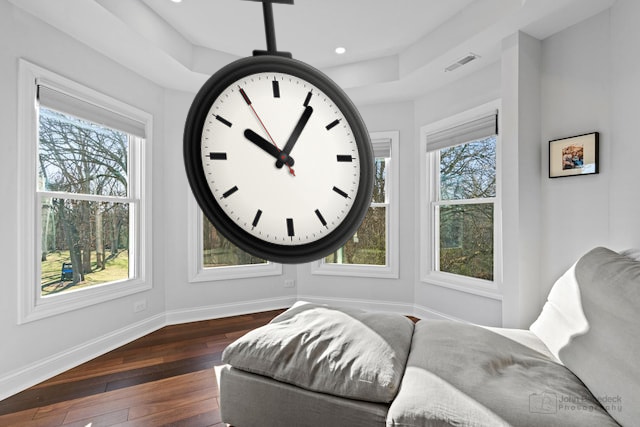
10:05:55
